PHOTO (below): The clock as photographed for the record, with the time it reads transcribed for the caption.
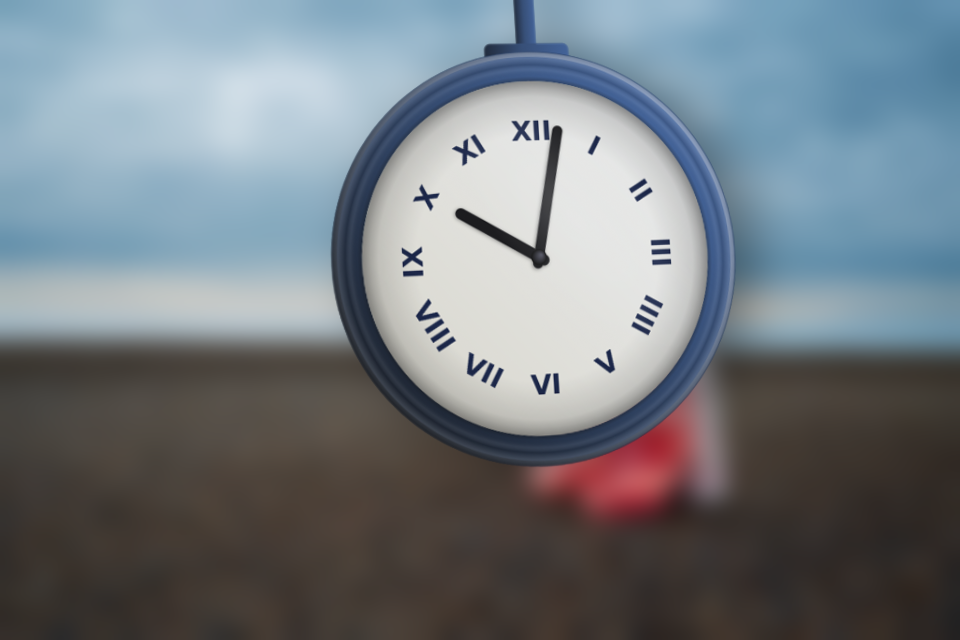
10:02
